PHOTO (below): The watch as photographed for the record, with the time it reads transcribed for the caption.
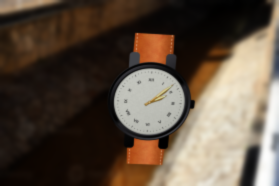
2:08
